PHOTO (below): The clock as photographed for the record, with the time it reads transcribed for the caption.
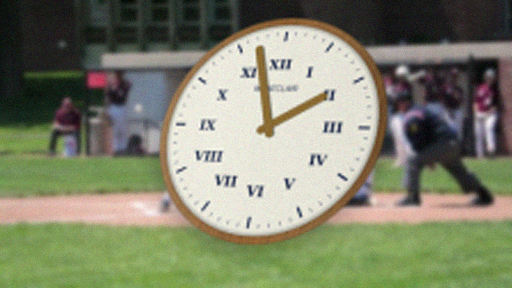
1:57
